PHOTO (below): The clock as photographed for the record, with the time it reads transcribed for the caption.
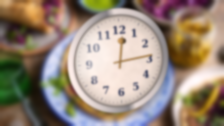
12:14
